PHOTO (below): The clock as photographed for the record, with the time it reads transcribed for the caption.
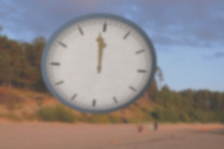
11:59
